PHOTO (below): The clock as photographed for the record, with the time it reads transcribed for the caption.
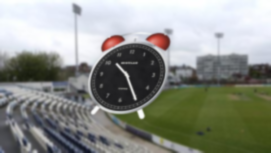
10:25
